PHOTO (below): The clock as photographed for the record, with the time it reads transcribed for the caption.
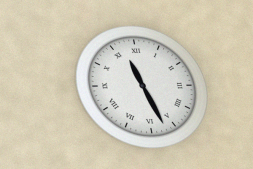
11:27
